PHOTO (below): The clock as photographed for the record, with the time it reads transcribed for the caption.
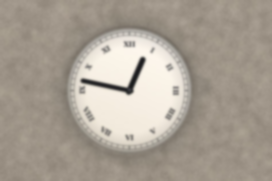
12:47
